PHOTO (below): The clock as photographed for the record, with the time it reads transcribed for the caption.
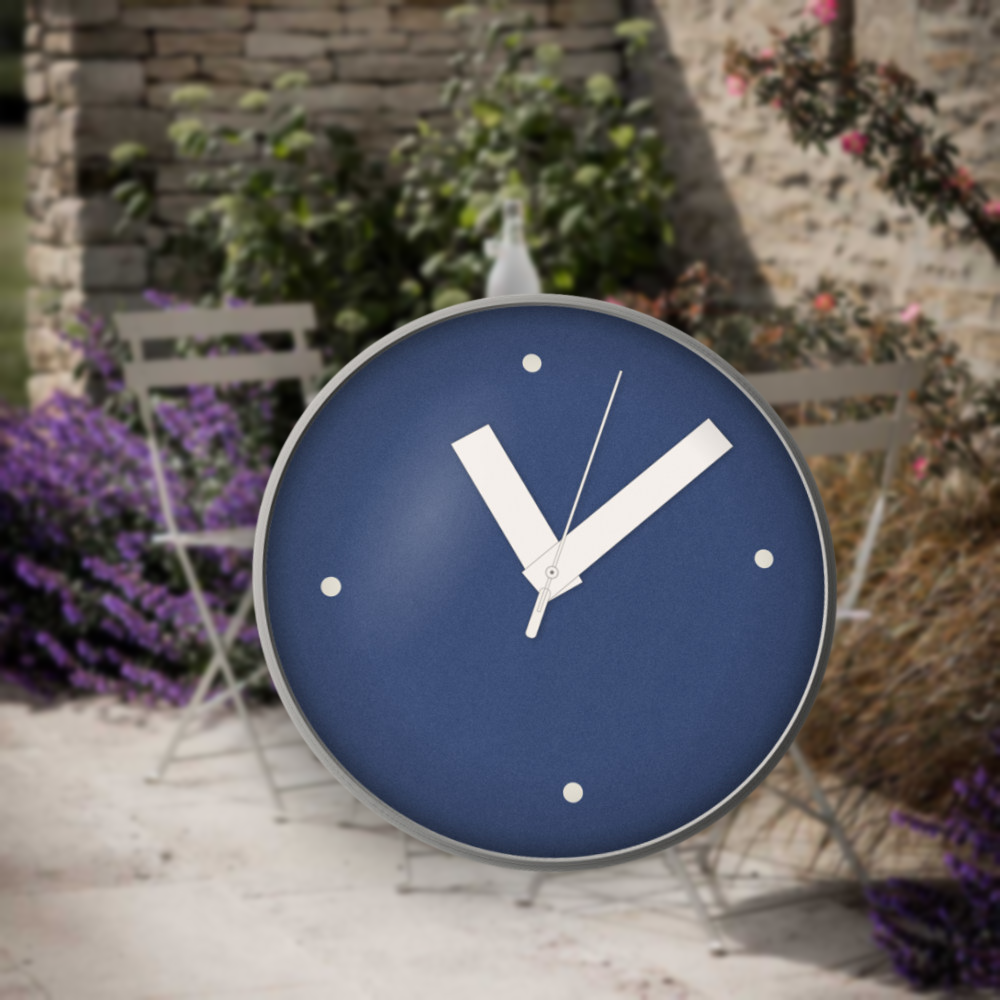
11:09:04
